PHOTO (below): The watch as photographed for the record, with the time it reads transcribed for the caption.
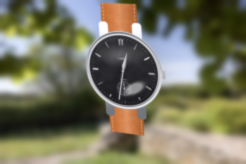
12:32
